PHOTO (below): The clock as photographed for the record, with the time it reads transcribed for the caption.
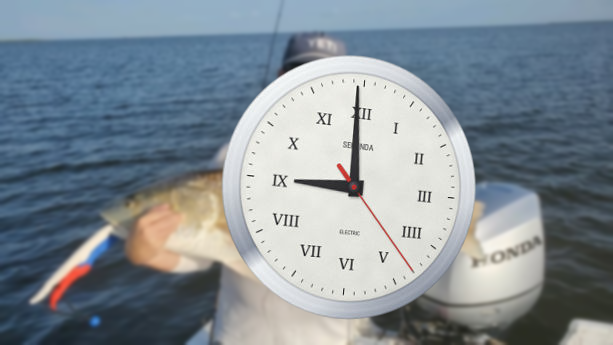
8:59:23
